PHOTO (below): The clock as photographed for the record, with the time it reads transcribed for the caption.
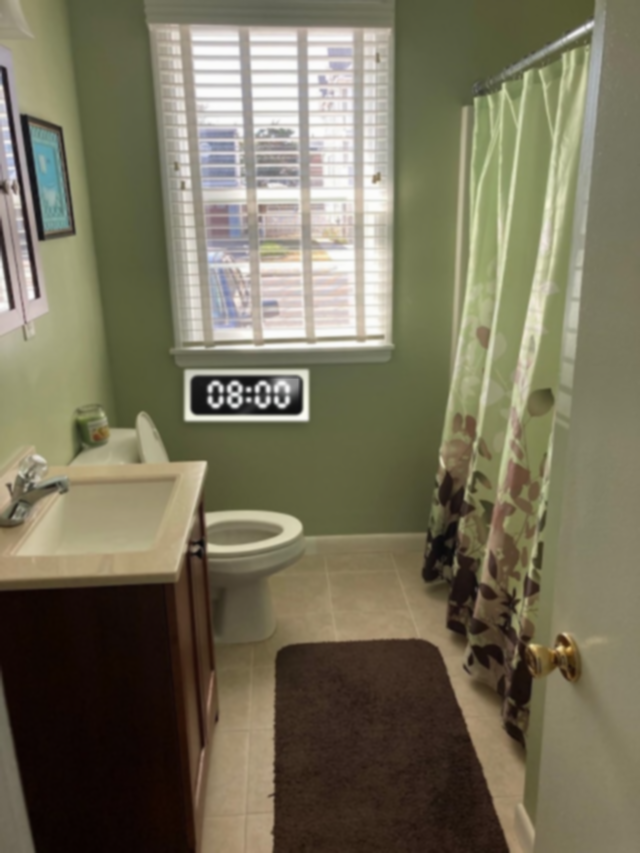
8:00
